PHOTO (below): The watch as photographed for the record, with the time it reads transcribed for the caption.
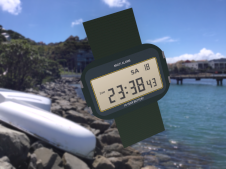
23:38:43
